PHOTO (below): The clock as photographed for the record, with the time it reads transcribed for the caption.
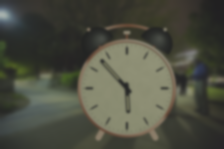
5:53
